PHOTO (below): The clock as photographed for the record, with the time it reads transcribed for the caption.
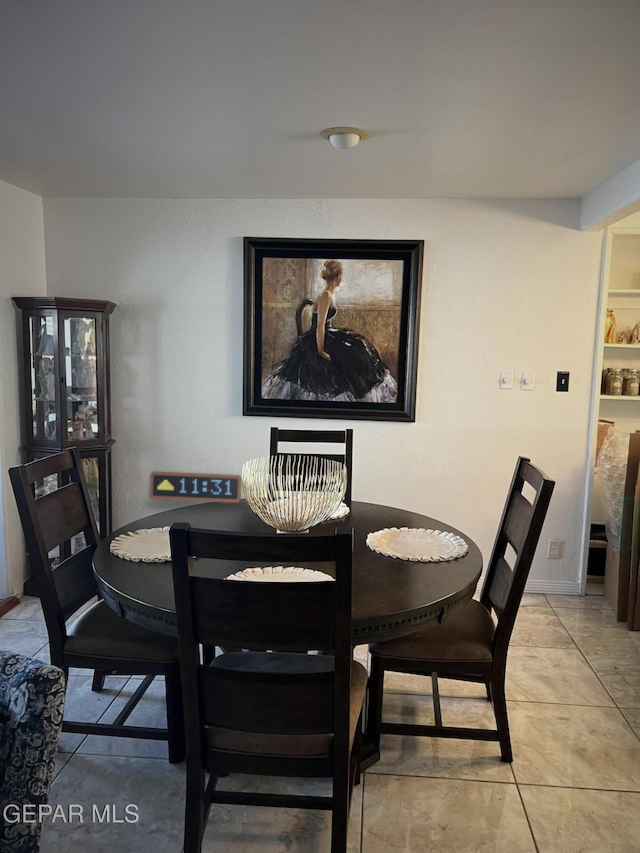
11:31
